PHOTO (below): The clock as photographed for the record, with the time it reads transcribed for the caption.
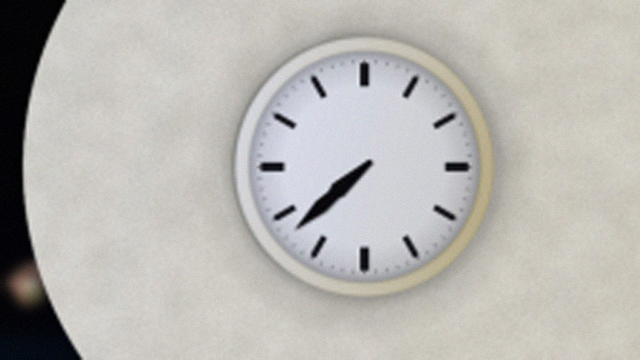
7:38
